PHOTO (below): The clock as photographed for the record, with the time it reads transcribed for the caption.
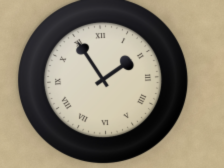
1:55
